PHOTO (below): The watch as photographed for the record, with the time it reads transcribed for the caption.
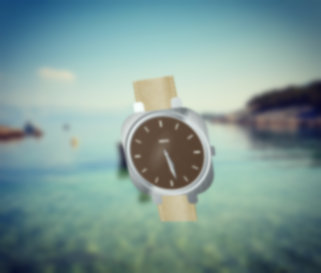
5:28
